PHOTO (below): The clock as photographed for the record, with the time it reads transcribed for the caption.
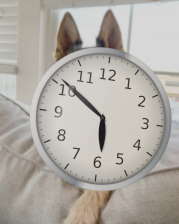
5:51
